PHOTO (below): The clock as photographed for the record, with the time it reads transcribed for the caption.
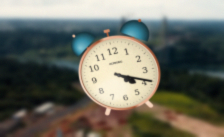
4:19
